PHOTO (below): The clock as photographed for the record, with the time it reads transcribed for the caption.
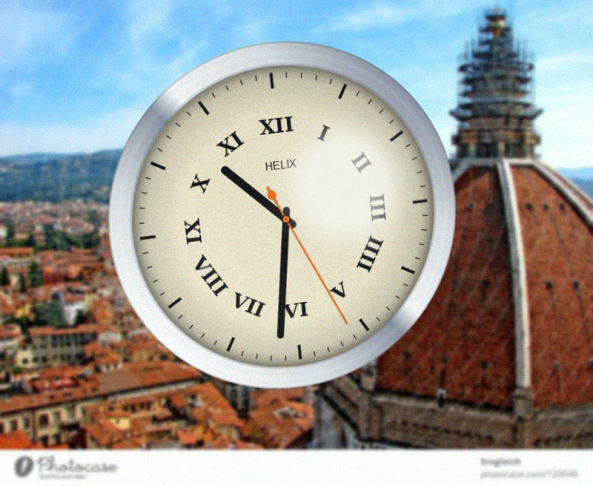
10:31:26
